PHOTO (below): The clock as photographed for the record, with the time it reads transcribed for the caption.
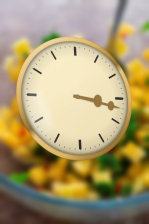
3:17
